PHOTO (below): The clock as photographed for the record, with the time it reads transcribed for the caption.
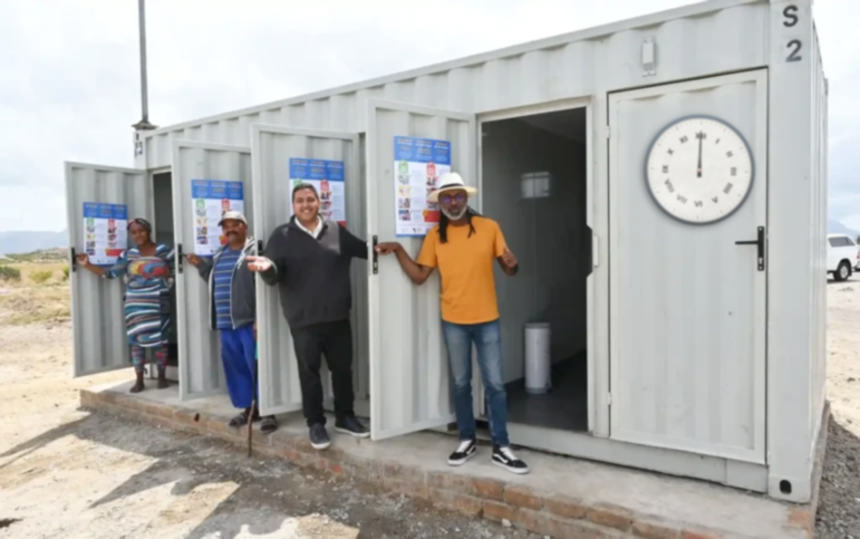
12:00
